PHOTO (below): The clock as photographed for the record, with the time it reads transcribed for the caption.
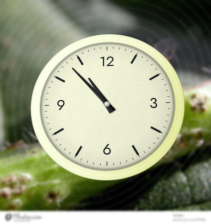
10:53
